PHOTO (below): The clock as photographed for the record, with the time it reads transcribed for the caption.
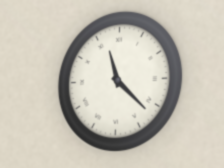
11:22
